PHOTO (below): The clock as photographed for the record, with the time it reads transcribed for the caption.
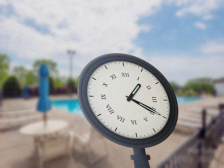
1:20
